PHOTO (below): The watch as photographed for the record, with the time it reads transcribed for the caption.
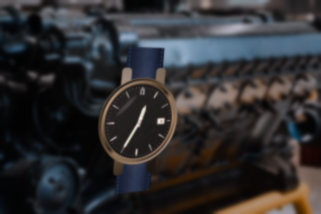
12:35
